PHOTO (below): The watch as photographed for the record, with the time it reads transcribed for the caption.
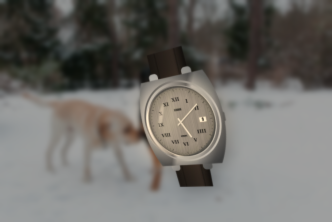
5:09
